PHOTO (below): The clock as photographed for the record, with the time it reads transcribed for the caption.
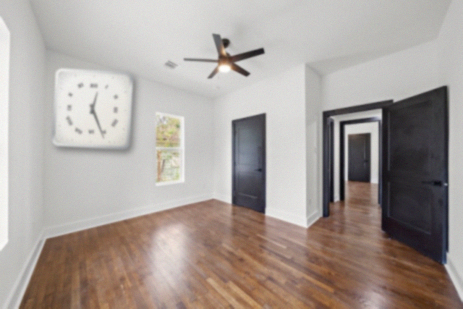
12:26
